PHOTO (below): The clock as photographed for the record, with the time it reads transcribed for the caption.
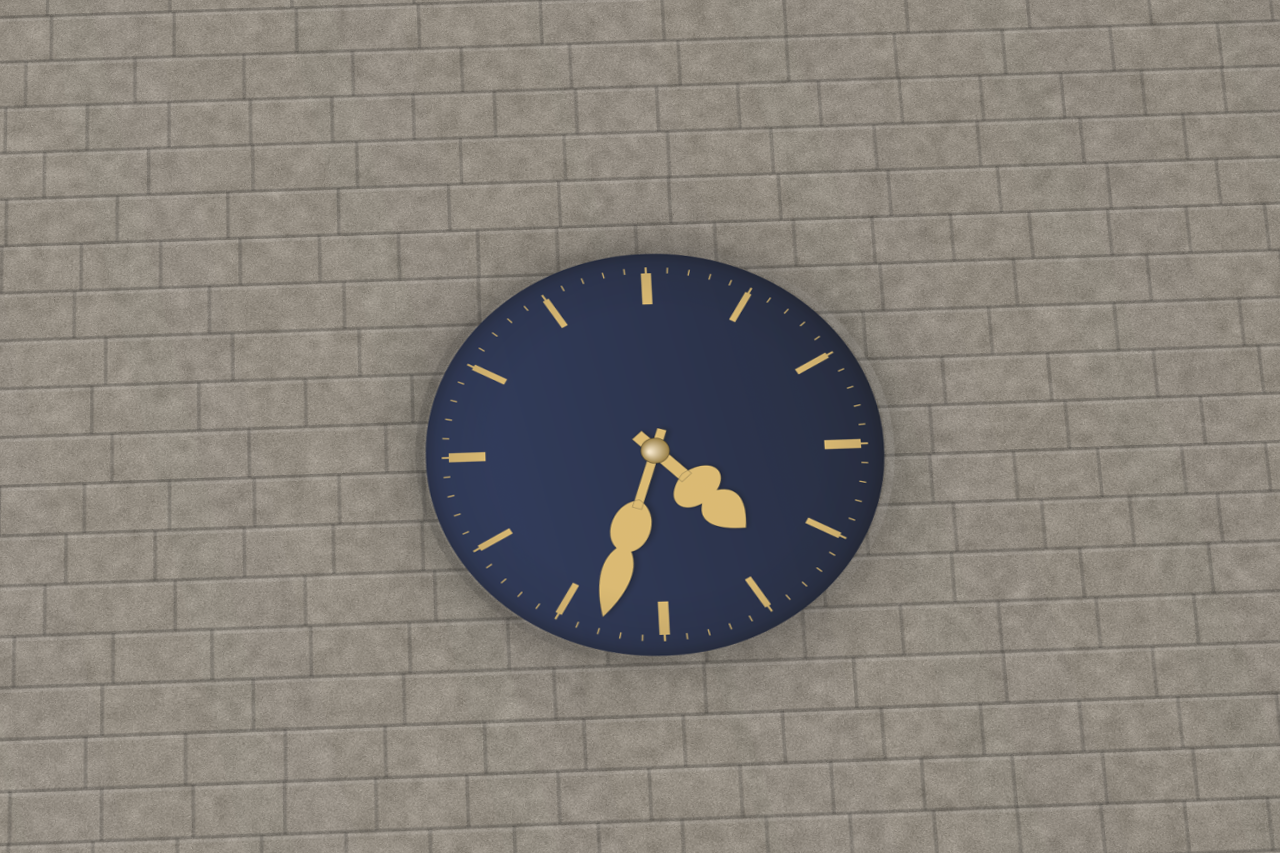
4:33
